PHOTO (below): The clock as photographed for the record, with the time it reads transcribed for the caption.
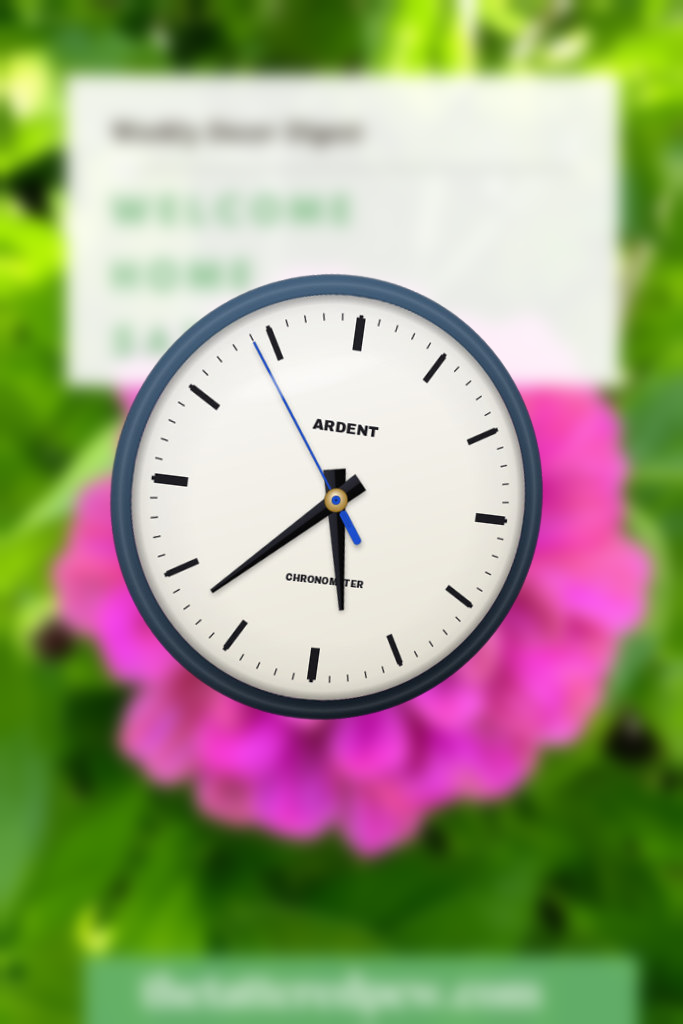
5:37:54
